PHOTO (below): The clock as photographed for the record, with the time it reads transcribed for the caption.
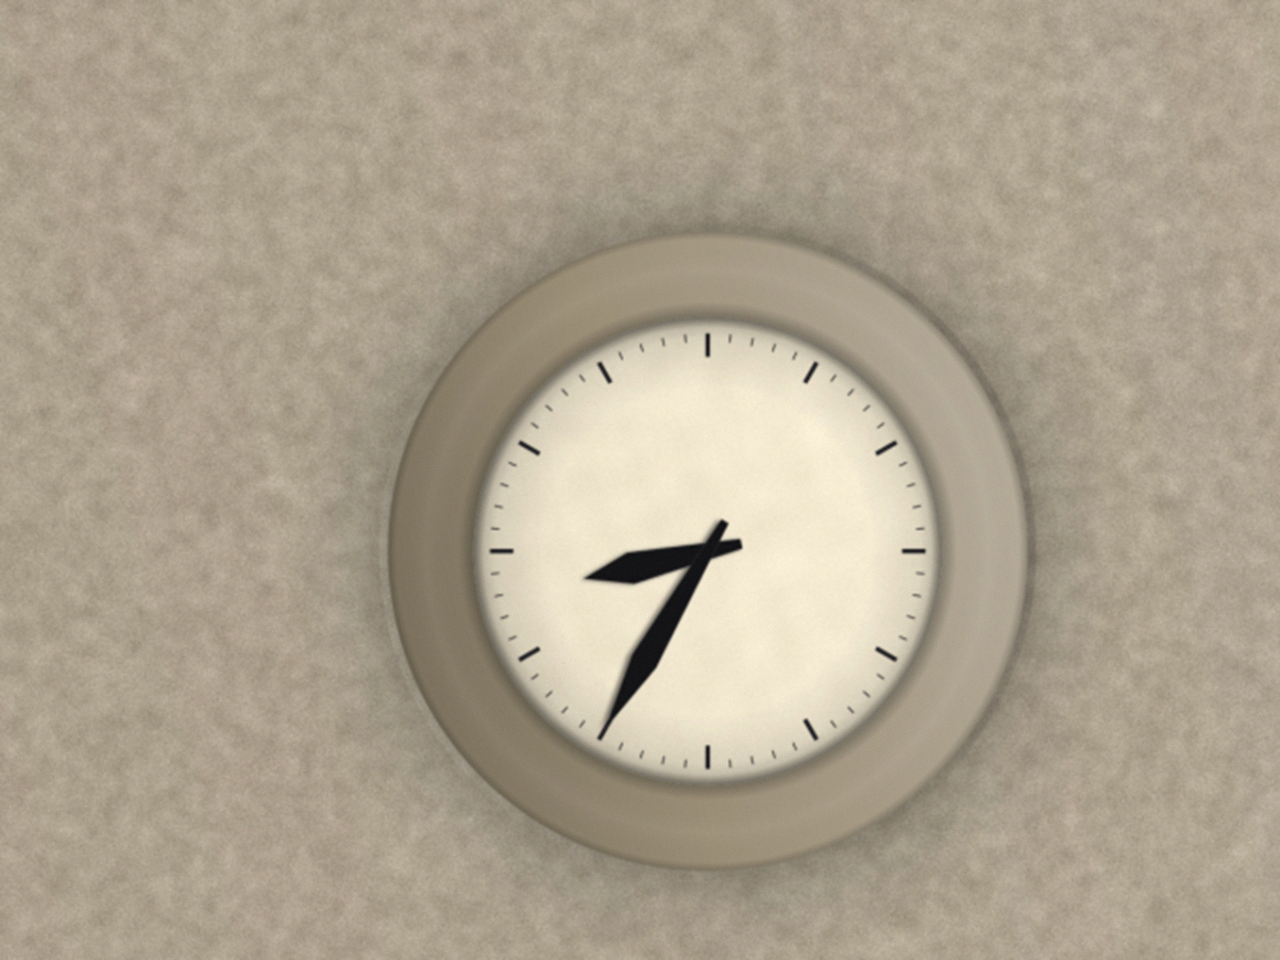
8:35
